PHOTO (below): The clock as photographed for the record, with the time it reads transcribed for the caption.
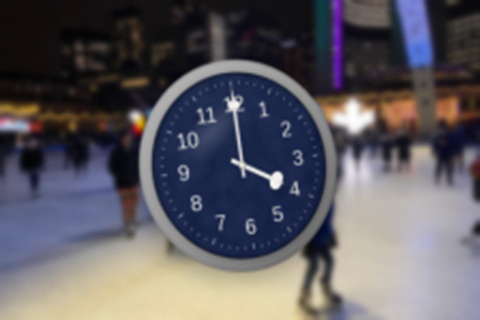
4:00
